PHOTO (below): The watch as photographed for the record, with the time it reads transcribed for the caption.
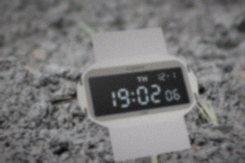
19:02:06
